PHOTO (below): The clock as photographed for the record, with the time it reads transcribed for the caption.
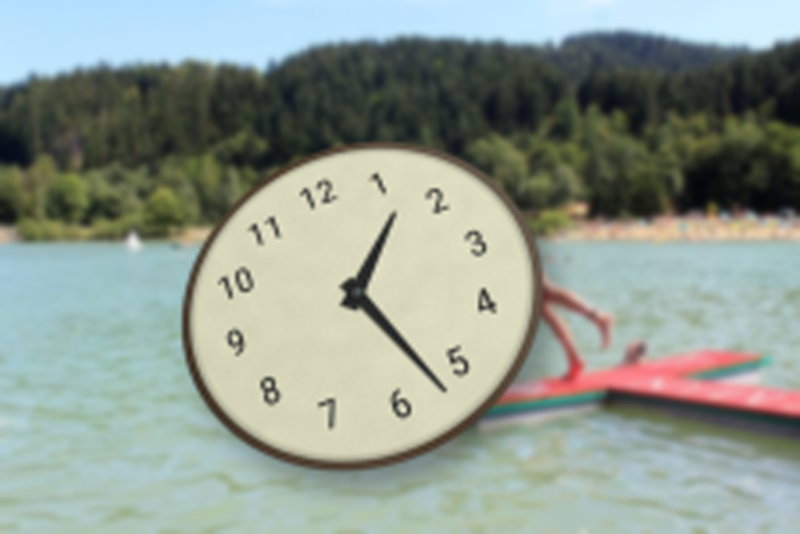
1:27
